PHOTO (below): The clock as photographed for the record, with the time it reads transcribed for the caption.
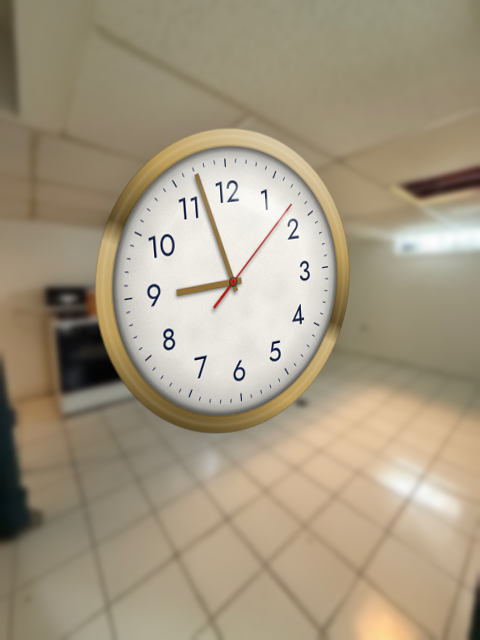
8:57:08
